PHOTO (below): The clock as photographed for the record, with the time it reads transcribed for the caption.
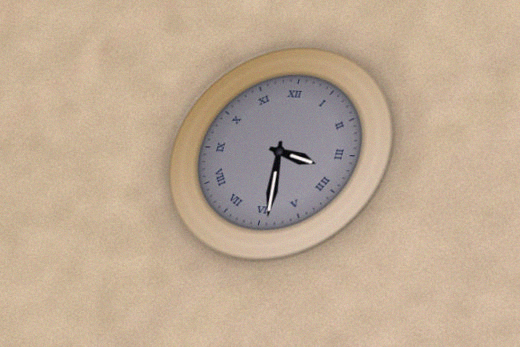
3:29
